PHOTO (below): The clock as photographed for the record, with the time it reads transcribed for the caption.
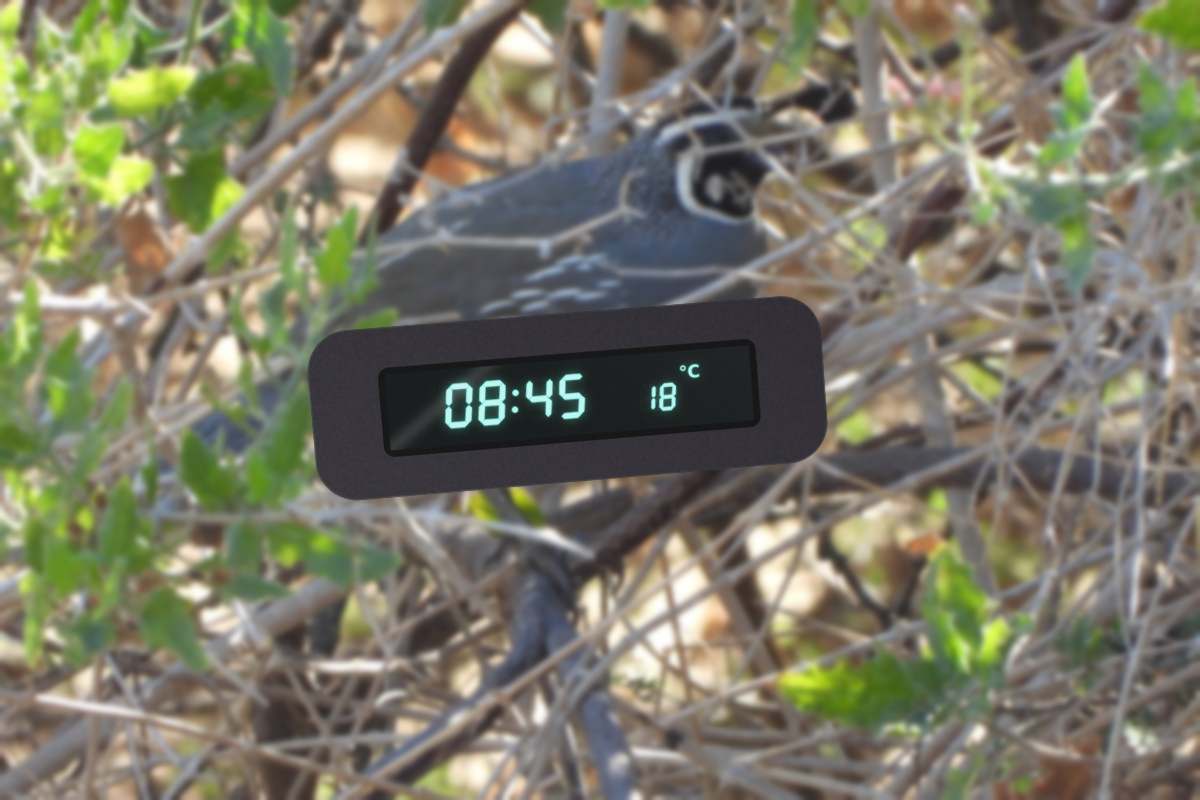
8:45
